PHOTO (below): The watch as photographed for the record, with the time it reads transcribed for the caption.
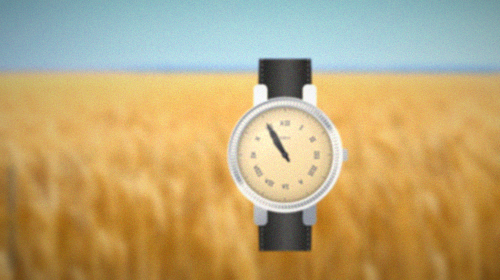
10:55
